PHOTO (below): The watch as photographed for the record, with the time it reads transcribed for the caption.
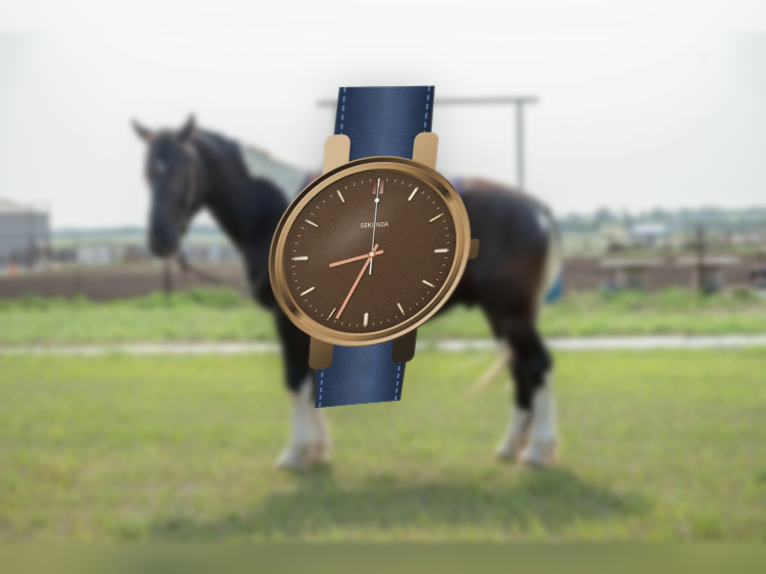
8:34:00
